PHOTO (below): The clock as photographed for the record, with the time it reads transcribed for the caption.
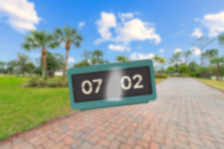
7:02
